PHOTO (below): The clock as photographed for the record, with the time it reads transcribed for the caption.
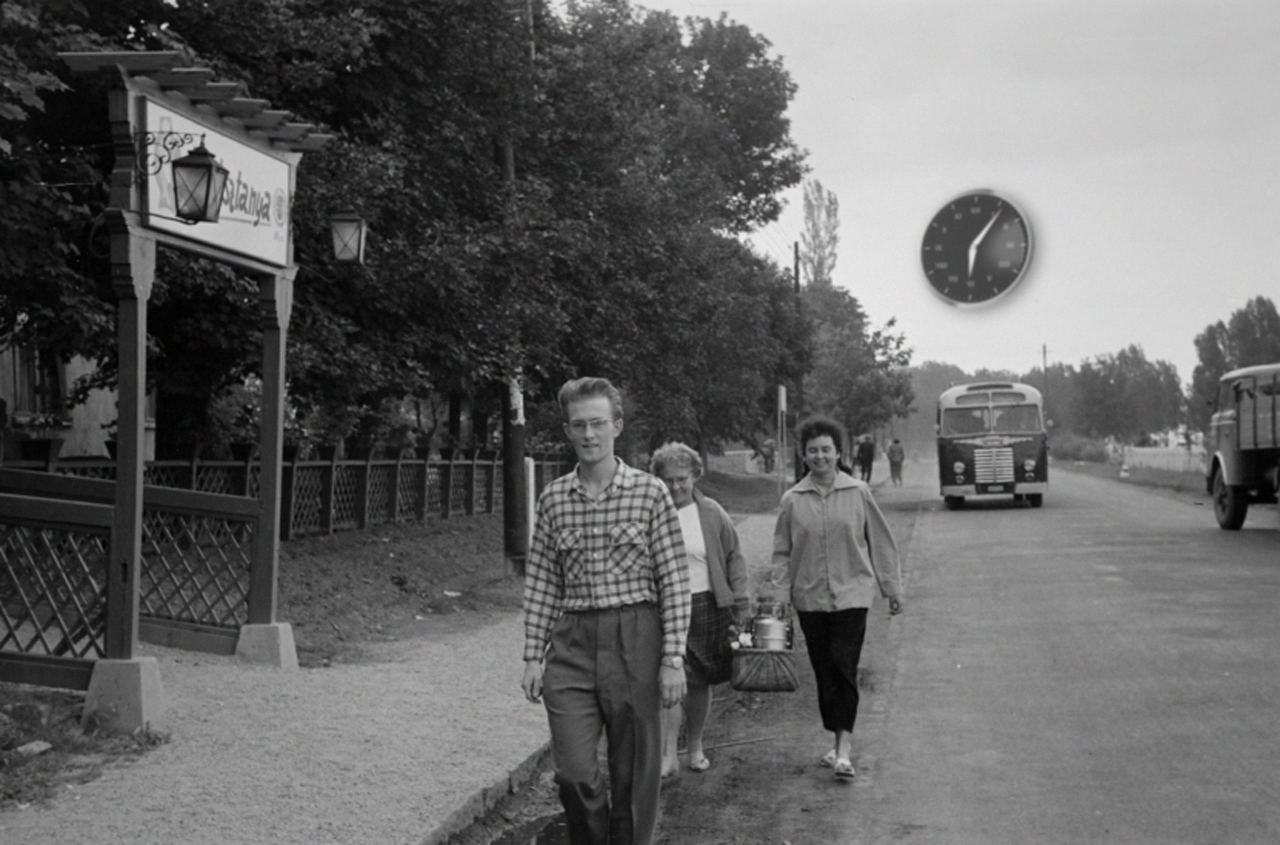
6:06
